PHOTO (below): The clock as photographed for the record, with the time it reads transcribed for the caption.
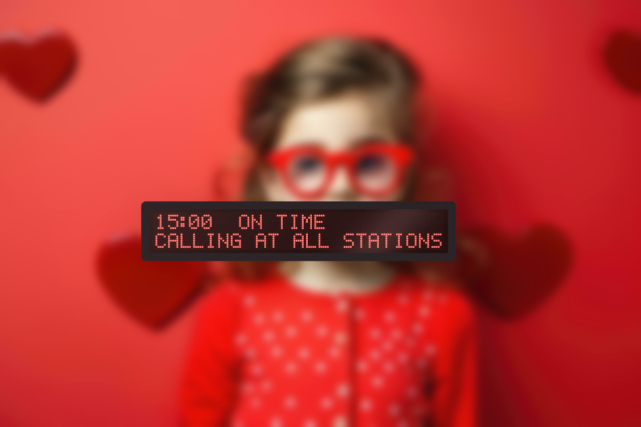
15:00
